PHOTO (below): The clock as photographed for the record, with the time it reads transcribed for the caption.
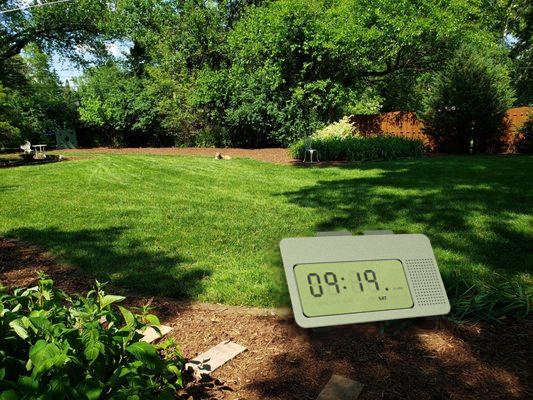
9:19
